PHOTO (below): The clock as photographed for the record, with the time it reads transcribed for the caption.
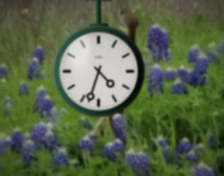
4:33
